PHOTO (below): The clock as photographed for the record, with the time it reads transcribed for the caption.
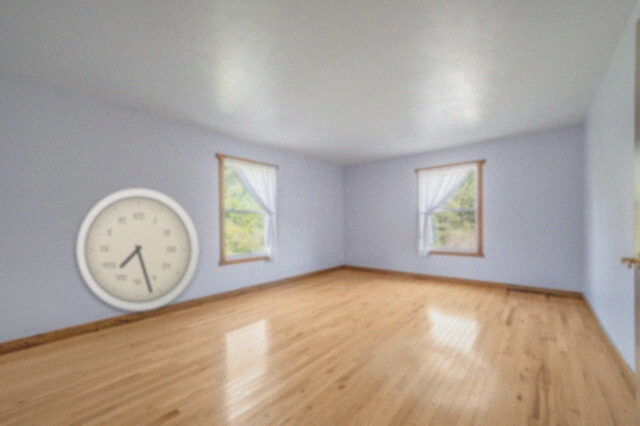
7:27
